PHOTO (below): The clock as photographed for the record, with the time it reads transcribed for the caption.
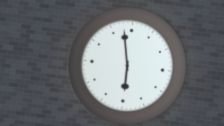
5:58
